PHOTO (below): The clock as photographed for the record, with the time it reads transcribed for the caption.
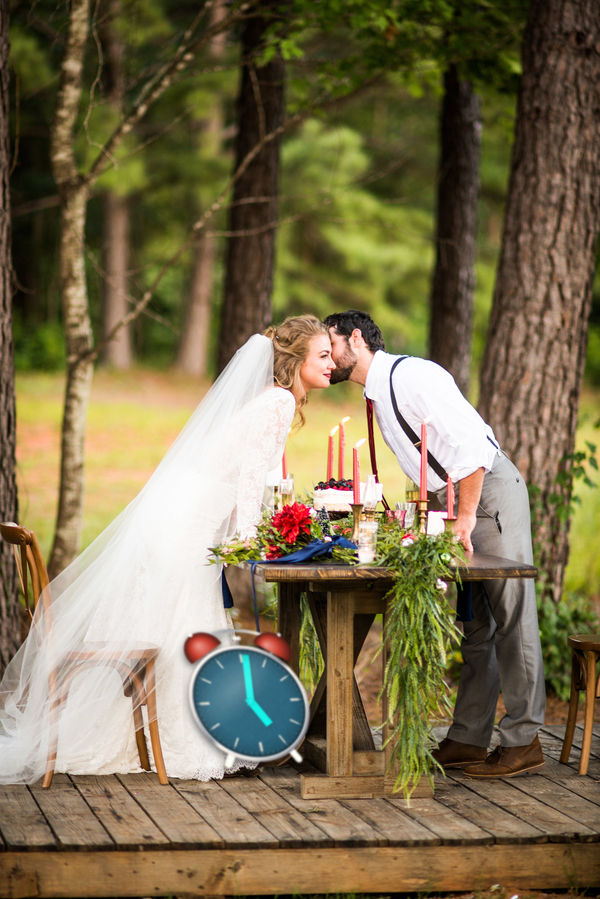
5:01
